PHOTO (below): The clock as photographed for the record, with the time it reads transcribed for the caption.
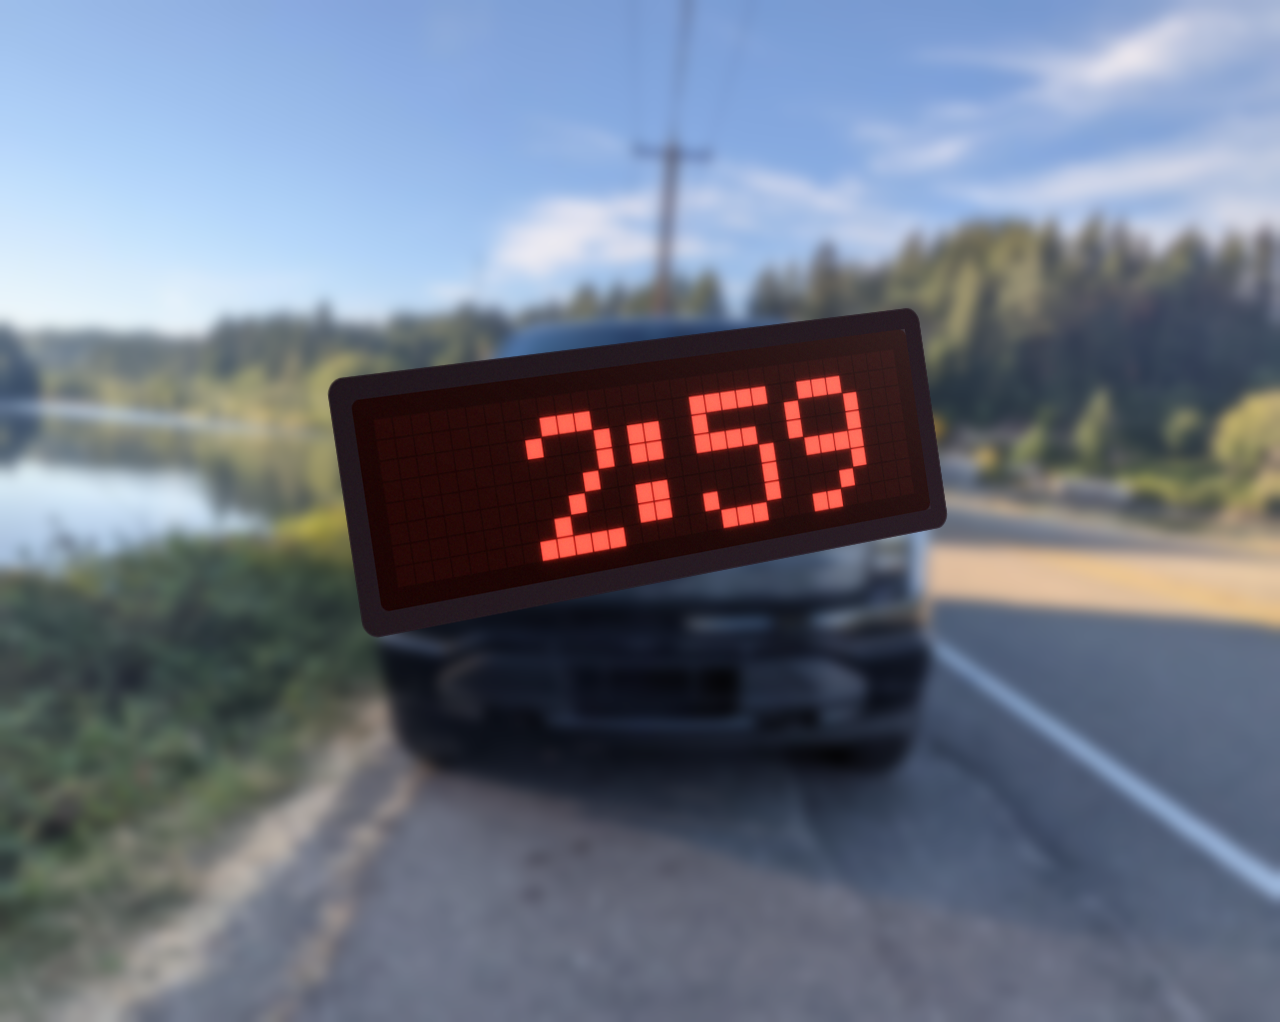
2:59
